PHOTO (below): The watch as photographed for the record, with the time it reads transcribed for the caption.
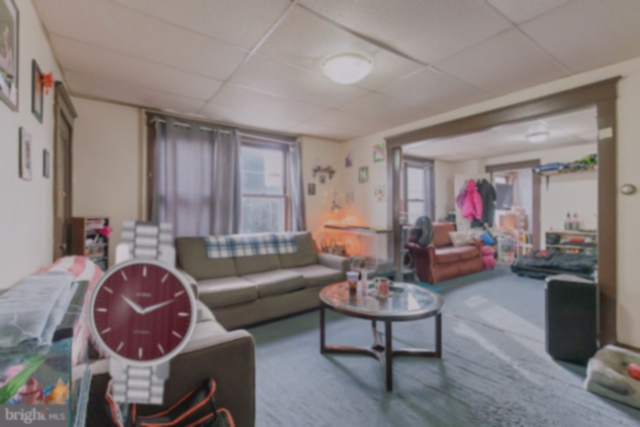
10:11
